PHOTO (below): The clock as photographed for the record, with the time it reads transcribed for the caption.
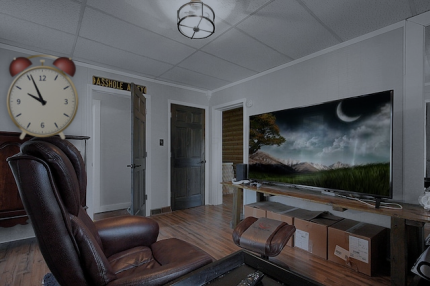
9:56
